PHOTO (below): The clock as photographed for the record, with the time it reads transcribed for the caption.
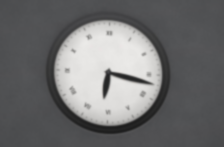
6:17
